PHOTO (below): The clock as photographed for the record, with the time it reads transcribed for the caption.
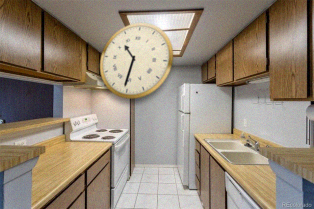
10:31
